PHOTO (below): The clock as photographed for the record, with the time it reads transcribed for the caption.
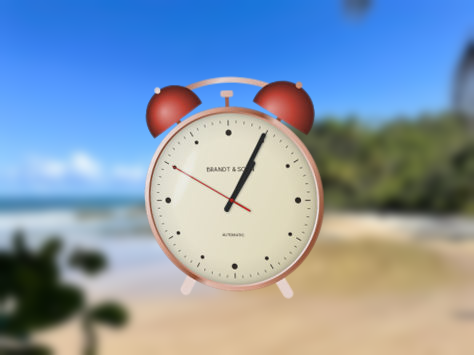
1:04:50
